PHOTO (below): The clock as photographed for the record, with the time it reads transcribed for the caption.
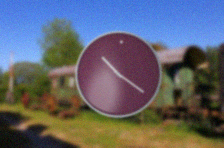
10:20
